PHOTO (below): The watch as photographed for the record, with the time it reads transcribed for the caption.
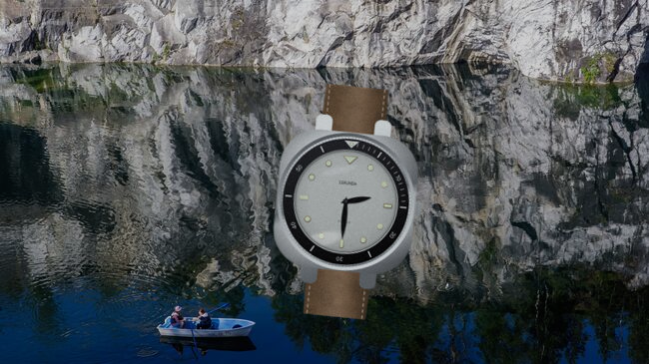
2:30
